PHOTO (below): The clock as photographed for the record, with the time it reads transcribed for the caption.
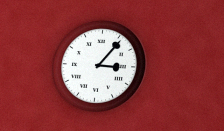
3:06
